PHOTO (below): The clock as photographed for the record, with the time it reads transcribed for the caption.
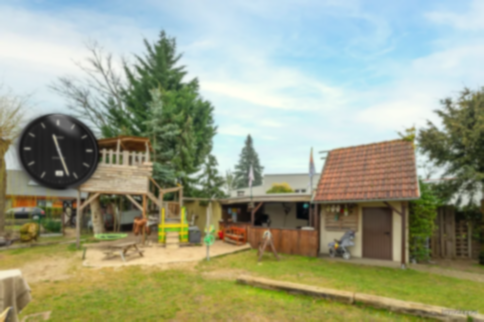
11:27
